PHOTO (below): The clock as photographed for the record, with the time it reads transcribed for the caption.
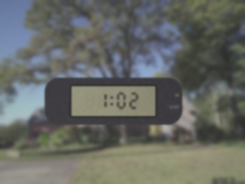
1:02
